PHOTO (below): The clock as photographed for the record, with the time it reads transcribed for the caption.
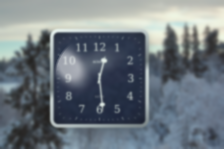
12:29
